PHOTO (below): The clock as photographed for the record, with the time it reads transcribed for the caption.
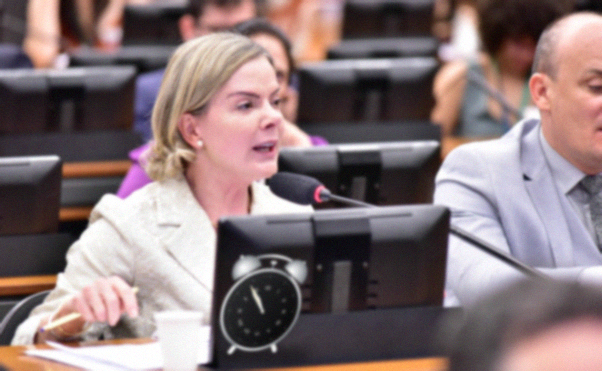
10:54
